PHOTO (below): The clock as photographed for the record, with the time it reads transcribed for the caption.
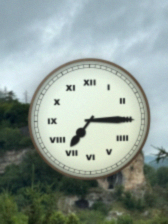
7:15
